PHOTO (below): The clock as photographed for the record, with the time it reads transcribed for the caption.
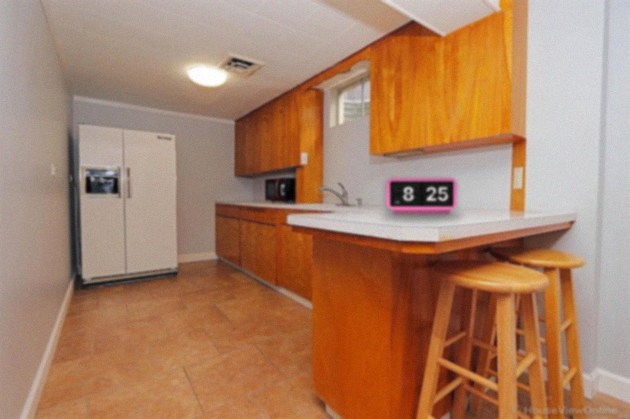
8:25
